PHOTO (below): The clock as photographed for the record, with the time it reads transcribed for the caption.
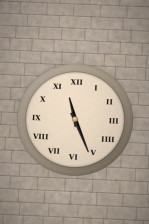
11:26
